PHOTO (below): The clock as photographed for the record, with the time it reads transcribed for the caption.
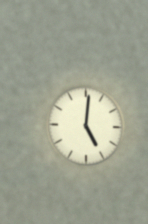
5:01
